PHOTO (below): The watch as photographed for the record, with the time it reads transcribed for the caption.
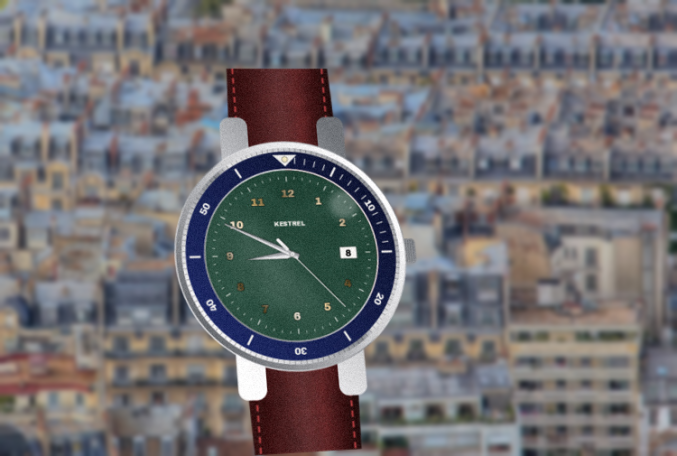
8:49:23
